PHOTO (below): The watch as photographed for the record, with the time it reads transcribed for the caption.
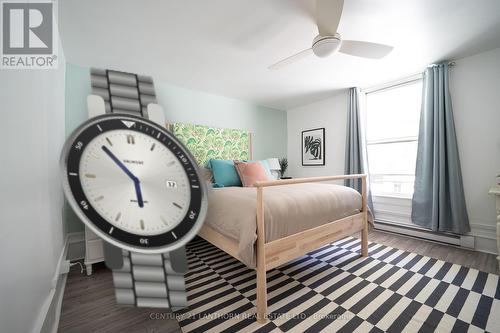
5:53
